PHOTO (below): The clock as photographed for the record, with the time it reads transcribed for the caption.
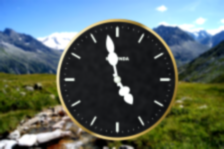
4:58
